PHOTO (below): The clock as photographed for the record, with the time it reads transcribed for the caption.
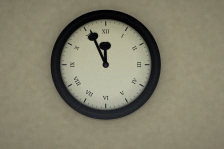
11:56
